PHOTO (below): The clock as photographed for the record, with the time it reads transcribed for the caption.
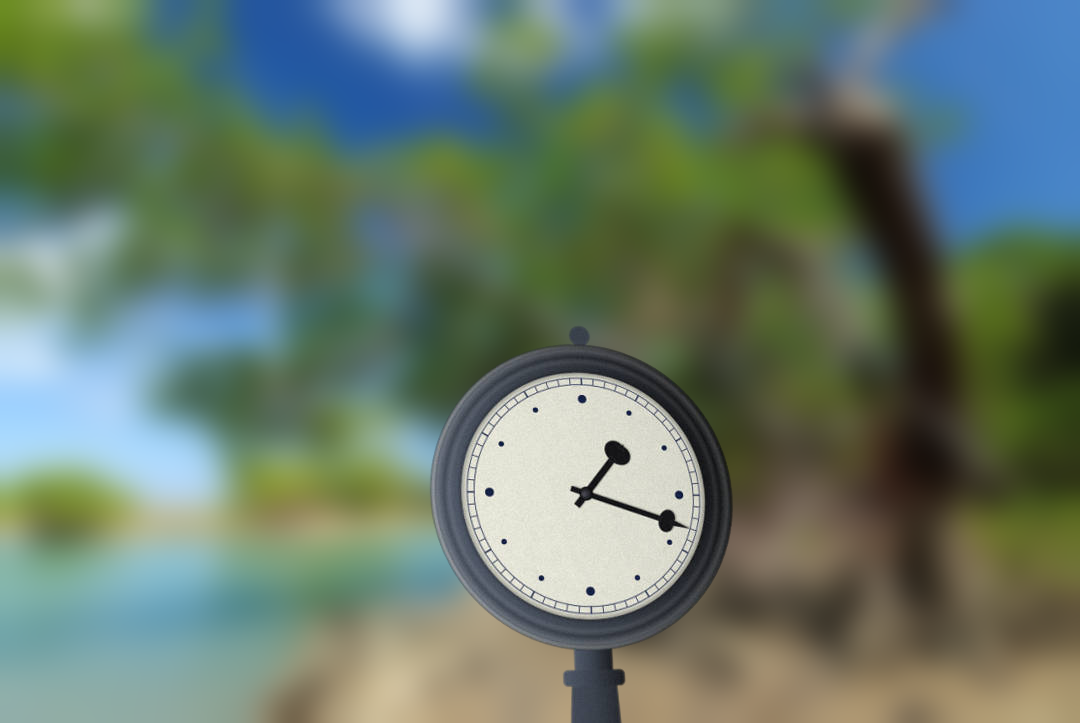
1:18
